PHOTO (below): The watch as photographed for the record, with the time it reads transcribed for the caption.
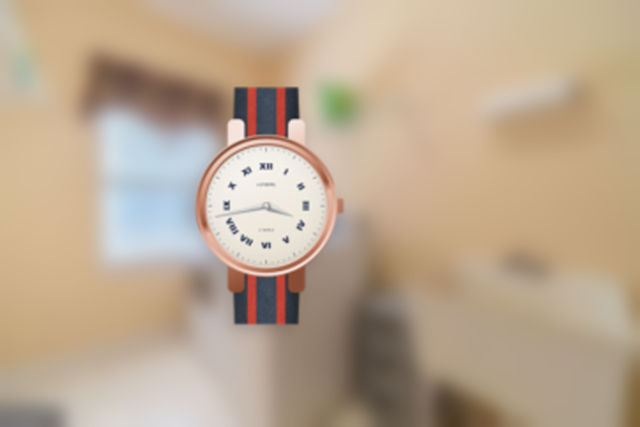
3:43
